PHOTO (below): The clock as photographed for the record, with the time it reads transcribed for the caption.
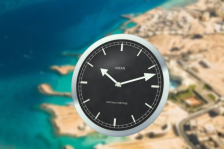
10:12
